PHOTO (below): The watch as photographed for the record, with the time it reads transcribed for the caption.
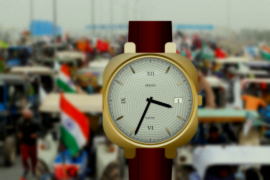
3:34
